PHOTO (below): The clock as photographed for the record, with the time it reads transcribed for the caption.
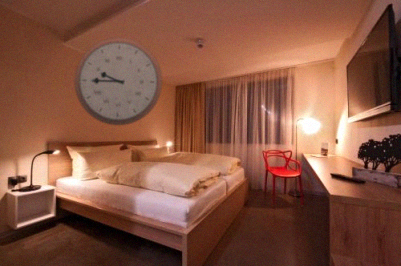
9:45
